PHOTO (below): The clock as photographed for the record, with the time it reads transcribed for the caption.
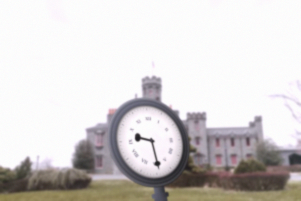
9:29
